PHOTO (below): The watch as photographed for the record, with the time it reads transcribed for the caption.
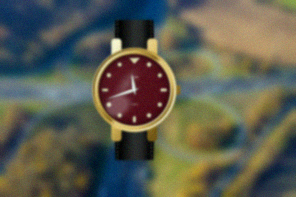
11:42
